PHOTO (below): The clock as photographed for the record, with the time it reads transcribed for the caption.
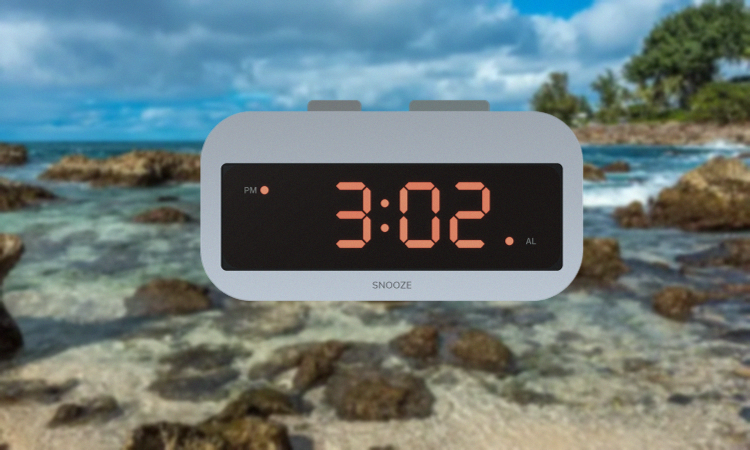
3:02
